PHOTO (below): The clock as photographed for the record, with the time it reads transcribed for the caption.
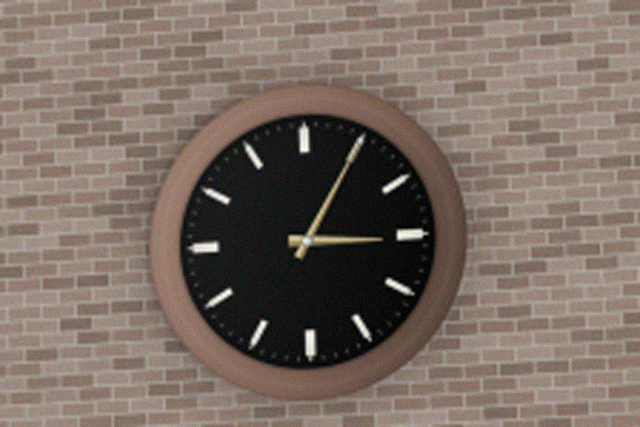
3:05
